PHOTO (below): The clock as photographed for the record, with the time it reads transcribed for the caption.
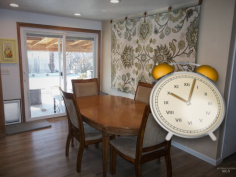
10:03
